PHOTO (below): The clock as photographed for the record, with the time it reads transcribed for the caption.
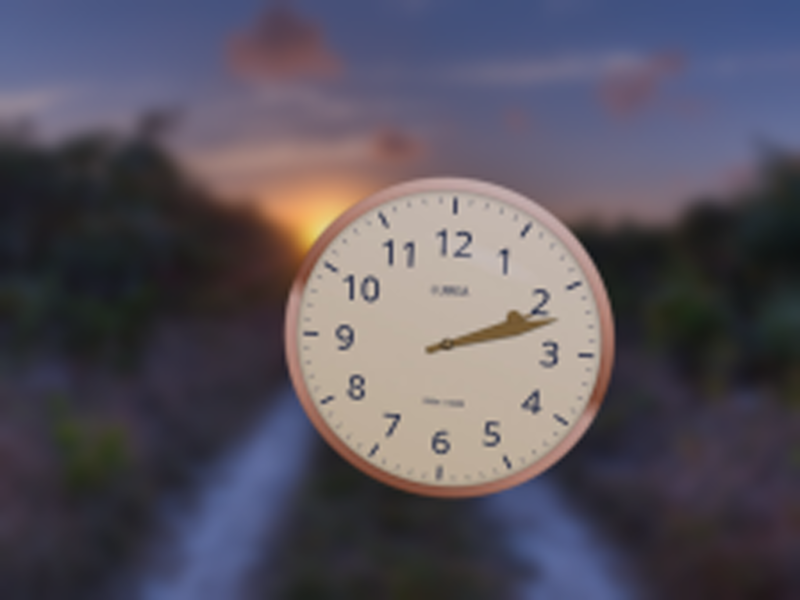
2:12
